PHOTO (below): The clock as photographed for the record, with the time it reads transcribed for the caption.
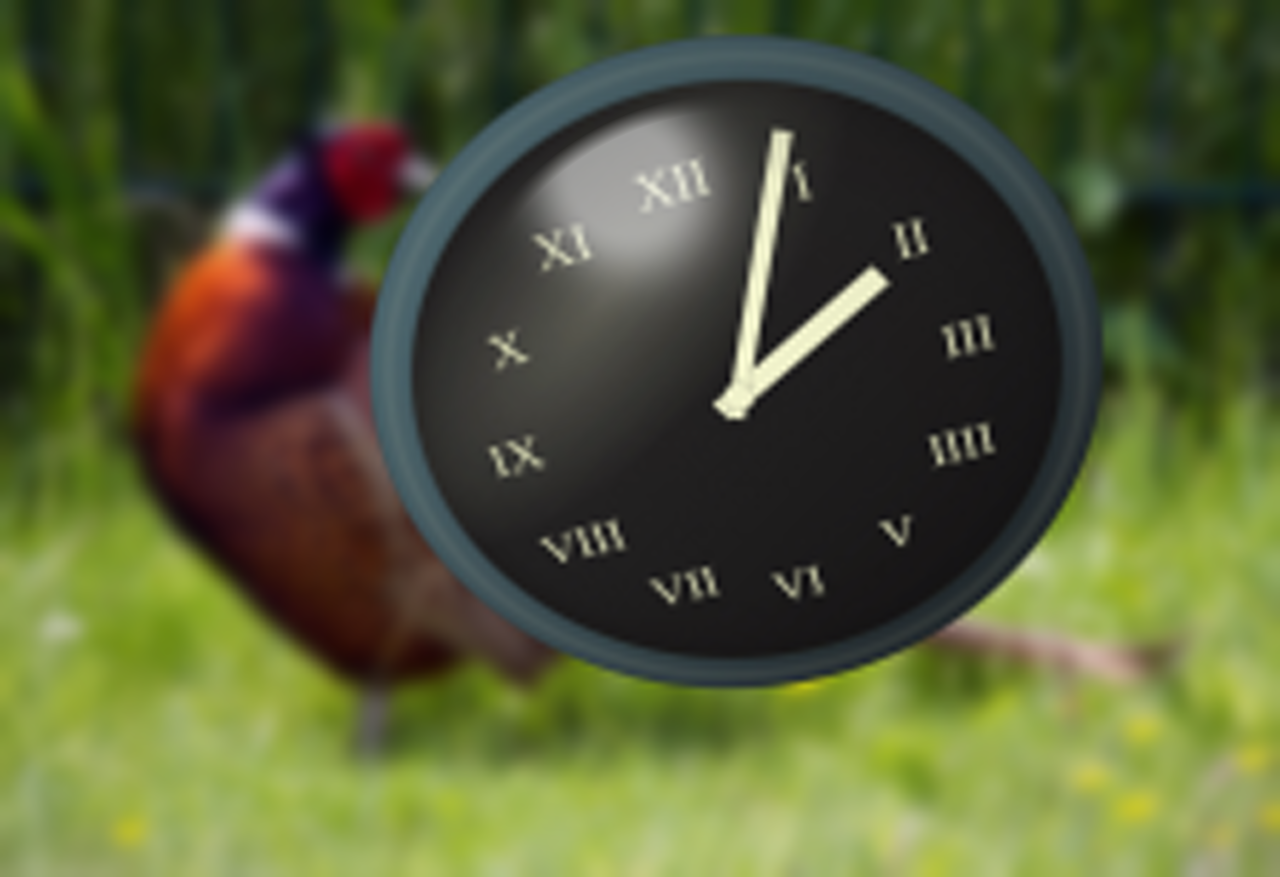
2:04
